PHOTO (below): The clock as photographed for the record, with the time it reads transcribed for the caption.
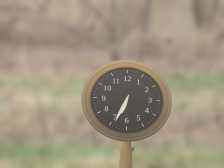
6:34
